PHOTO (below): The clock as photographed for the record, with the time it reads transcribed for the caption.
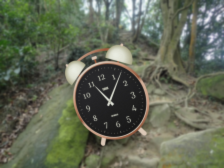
11:07
